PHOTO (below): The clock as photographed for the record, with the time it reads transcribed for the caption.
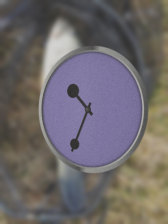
10:34
